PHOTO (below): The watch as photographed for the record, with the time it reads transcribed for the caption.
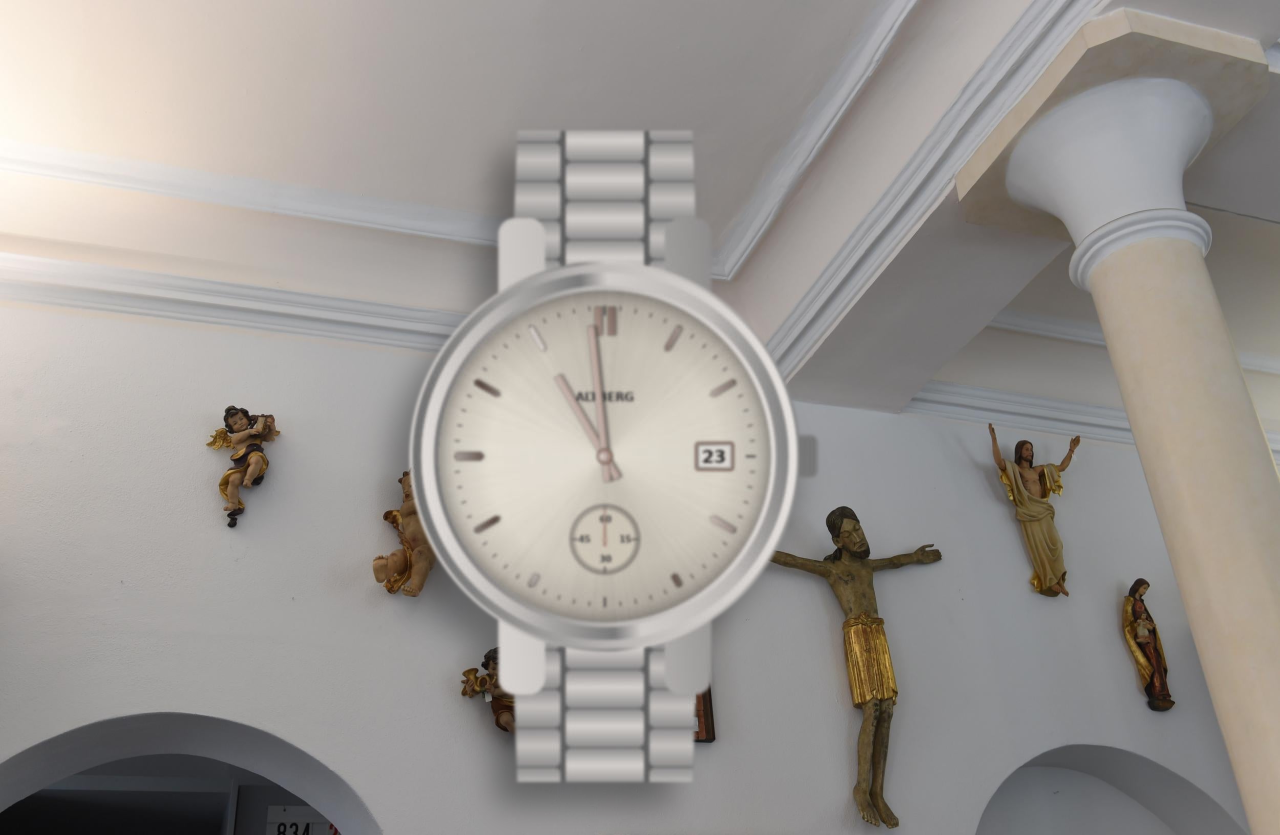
10:59
